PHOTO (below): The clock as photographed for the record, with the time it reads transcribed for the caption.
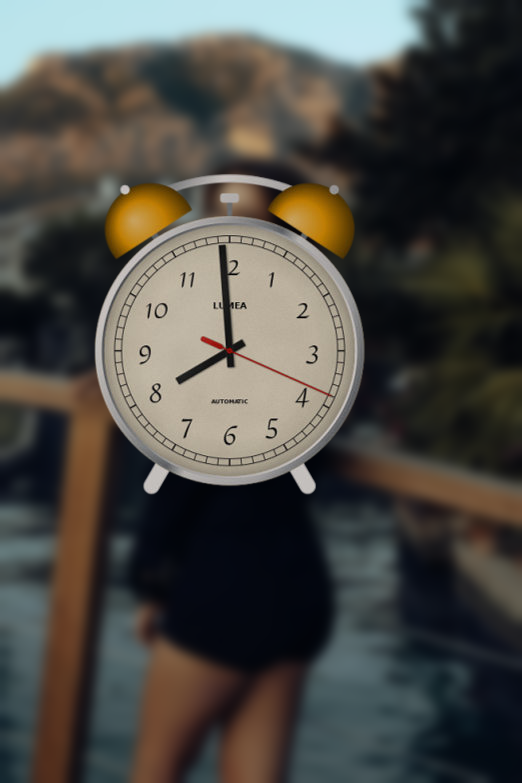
7:59:19
